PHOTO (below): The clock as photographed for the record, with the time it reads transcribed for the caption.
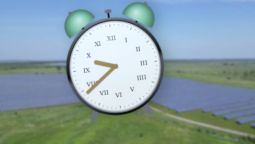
9:39
